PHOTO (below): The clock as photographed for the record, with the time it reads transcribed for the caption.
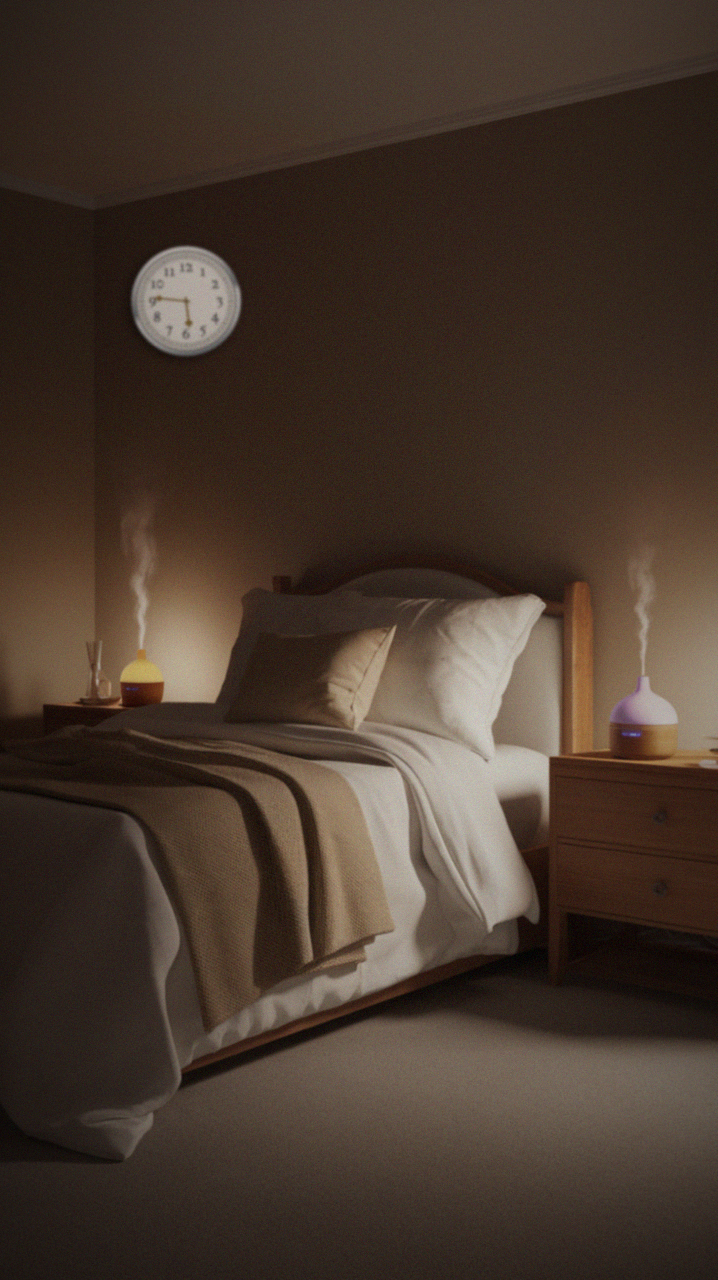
5:46
